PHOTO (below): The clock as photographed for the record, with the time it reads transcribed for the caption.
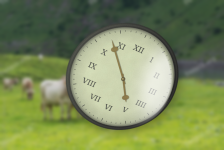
4:53
